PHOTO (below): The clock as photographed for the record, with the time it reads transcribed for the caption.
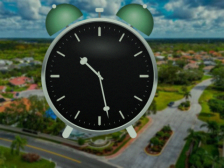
10:28
